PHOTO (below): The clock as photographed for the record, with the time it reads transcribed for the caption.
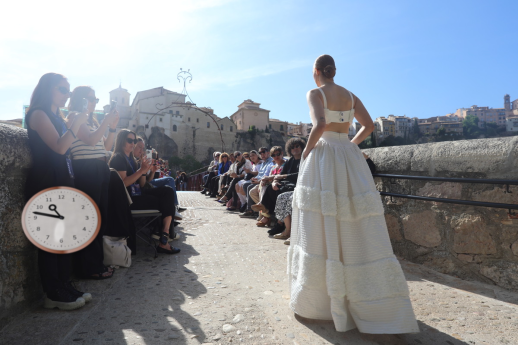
10:47
